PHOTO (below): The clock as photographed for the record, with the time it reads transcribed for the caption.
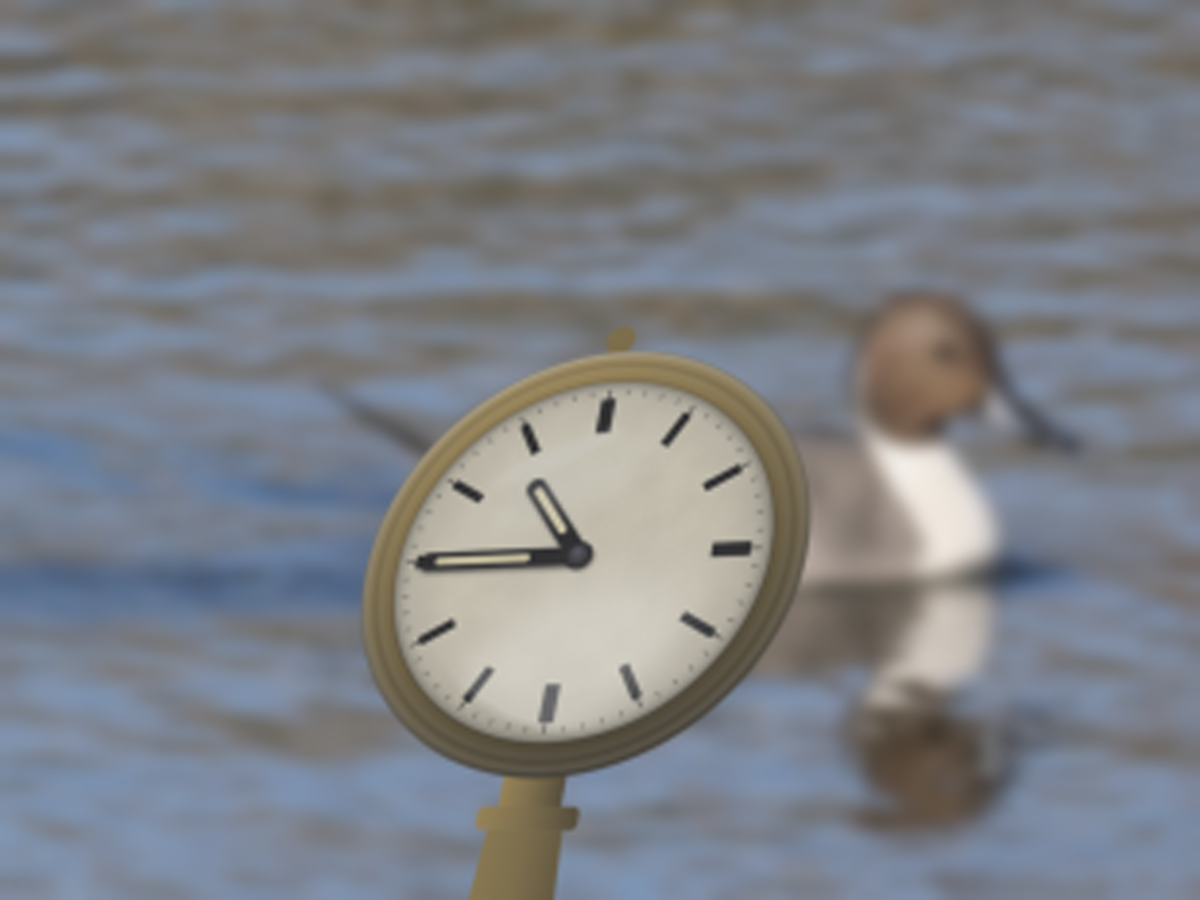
10:45
